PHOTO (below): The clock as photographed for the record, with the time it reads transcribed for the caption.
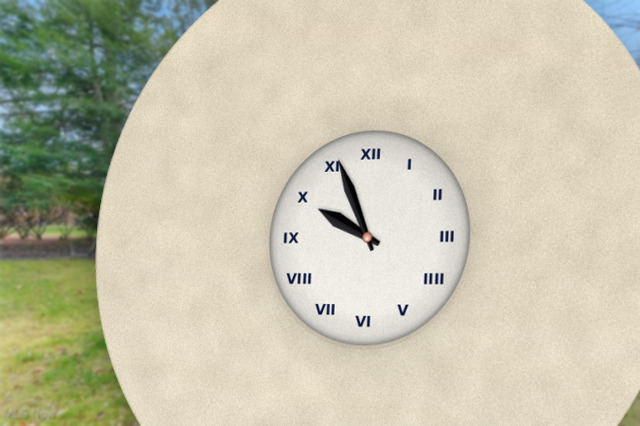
9:56
